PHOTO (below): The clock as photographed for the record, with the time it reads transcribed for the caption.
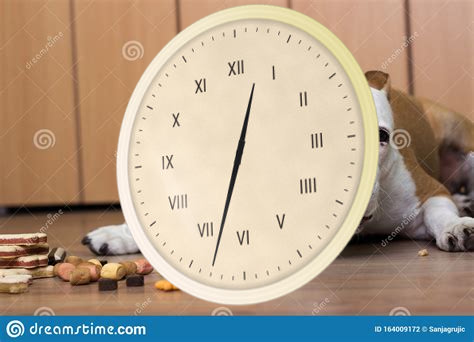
12:33
